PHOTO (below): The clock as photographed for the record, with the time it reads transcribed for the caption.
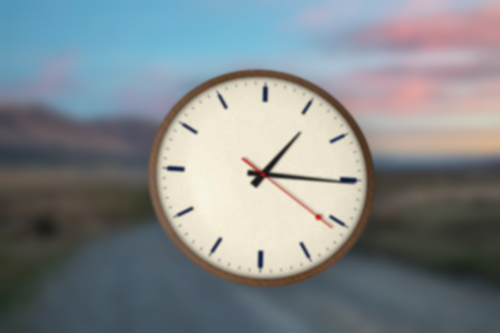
1:15:21
